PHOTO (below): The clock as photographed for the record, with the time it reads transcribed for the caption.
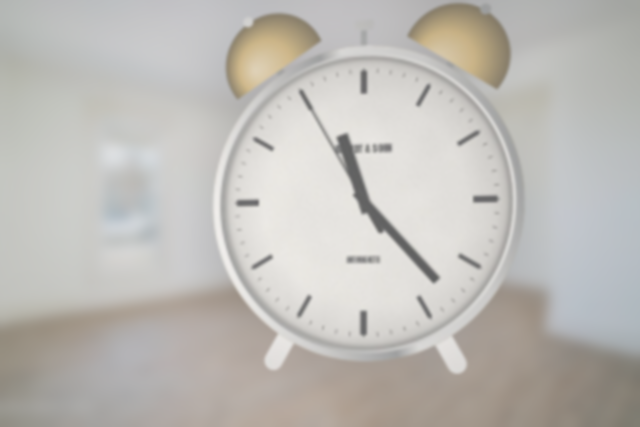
11:22:55
